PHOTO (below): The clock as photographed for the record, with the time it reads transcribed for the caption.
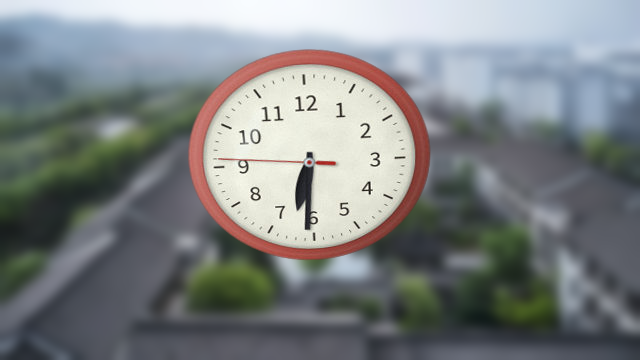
6:30:46
